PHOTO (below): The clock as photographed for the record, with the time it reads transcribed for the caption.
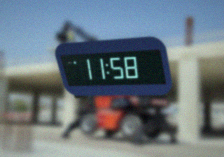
11:58
